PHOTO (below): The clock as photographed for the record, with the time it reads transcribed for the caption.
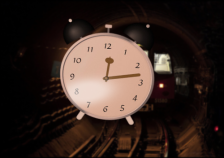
12:13
